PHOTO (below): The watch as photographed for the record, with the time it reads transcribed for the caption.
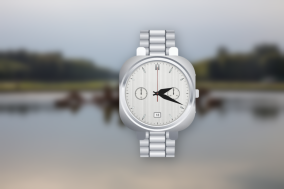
2:19
